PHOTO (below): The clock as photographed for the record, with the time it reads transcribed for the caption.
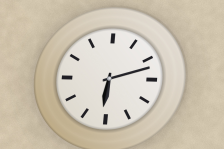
6:12
